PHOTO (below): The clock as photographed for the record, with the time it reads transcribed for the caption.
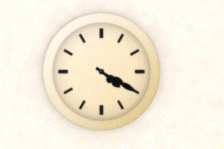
4:20
